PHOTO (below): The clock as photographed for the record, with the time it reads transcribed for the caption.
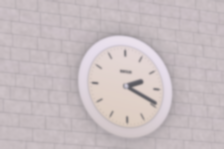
2:19
